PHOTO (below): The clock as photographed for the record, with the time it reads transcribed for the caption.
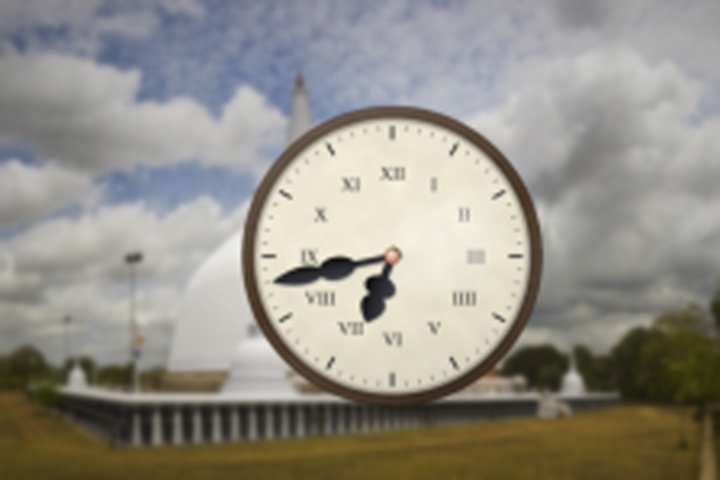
6:43
